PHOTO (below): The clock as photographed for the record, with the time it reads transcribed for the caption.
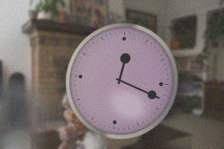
12:18
